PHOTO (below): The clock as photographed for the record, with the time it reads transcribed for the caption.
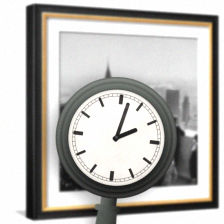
2:02
